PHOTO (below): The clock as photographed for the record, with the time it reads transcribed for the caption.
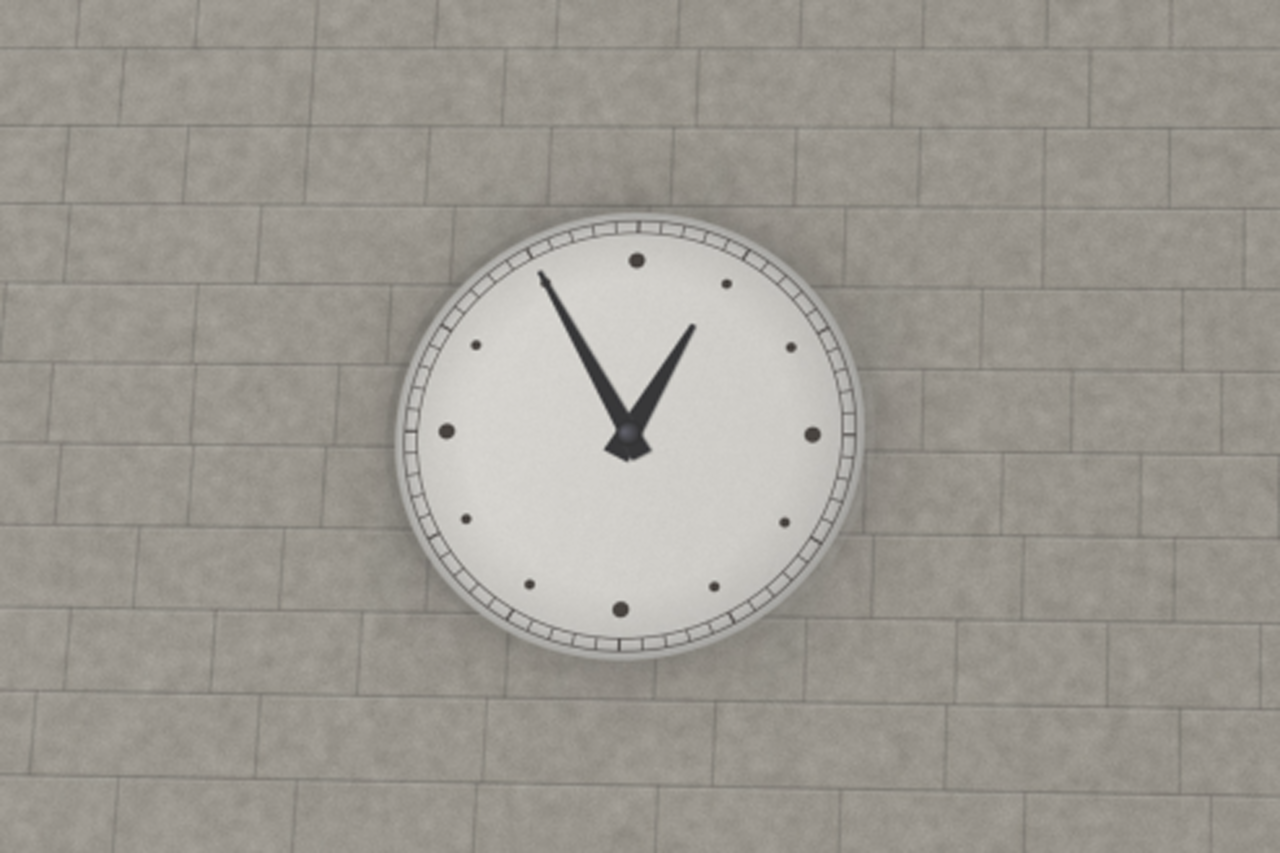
12:55
